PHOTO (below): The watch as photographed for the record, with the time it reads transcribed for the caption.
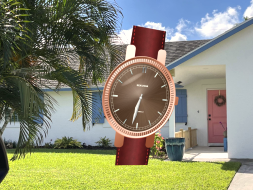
6:32
